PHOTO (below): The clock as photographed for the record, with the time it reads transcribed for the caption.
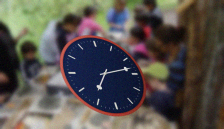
7:13
